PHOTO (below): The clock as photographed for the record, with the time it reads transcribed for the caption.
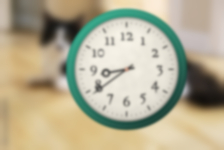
8:39
